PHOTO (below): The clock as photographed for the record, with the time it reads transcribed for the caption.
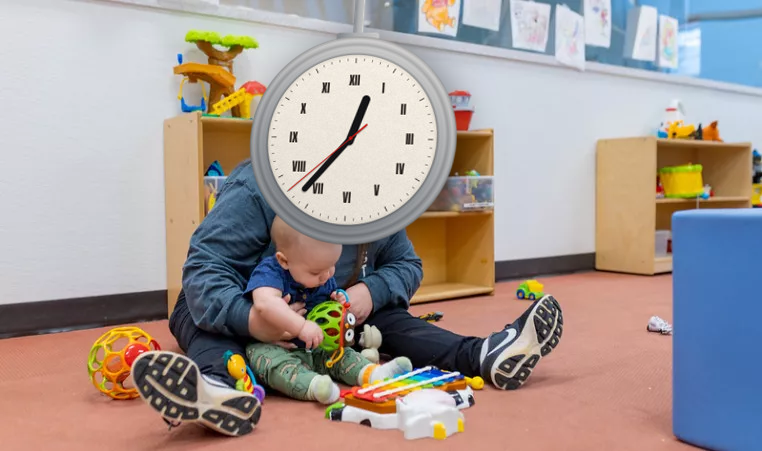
12:36:38
